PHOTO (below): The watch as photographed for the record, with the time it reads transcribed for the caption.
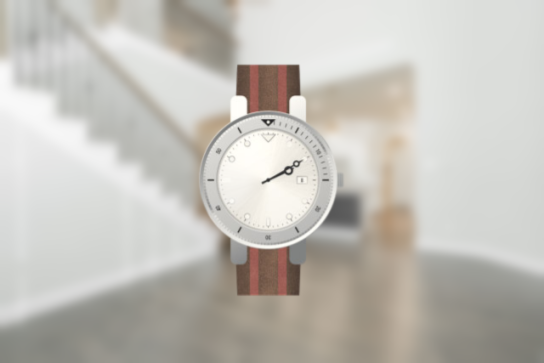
2:10
